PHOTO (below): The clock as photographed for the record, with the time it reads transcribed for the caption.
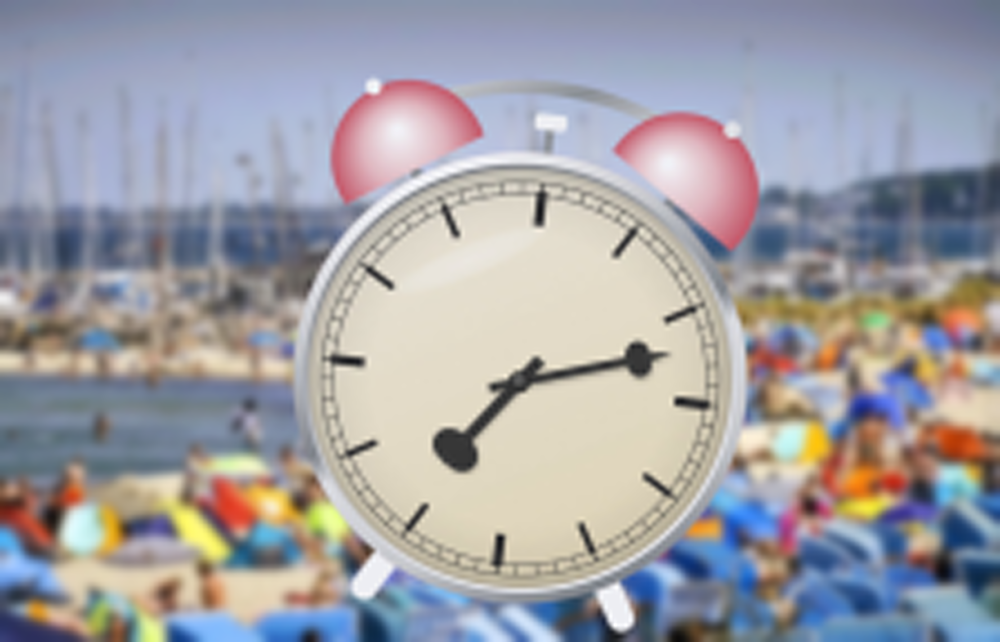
7:12
